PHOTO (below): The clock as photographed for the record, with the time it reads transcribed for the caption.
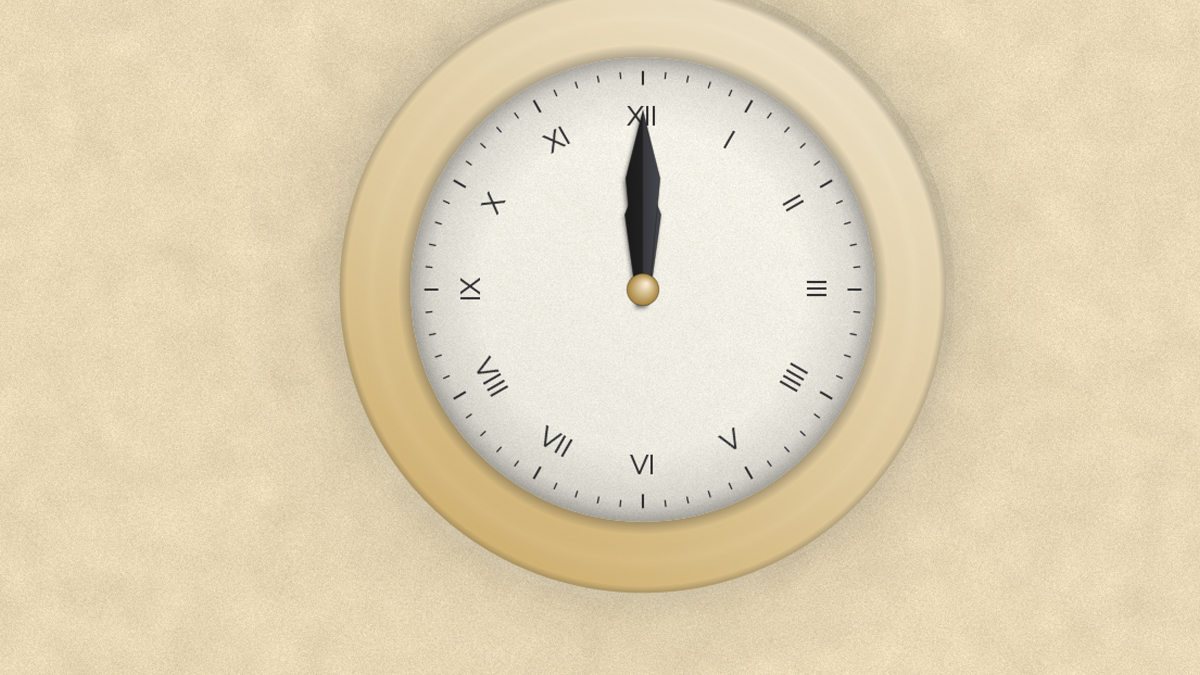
12:00
